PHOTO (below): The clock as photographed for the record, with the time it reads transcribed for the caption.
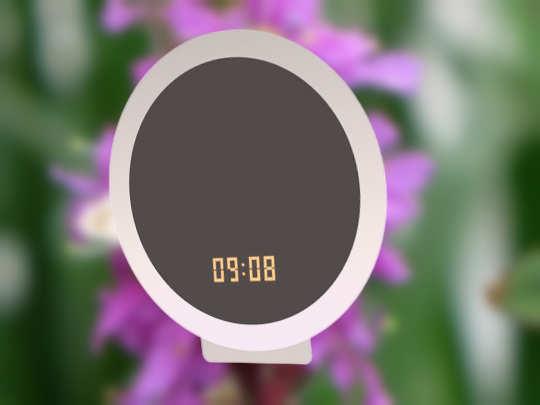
9:08
